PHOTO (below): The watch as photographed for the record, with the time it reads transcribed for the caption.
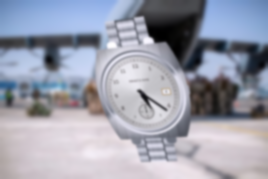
5:22
